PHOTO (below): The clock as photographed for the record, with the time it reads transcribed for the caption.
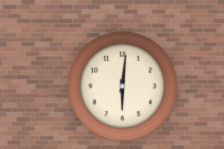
6:01
